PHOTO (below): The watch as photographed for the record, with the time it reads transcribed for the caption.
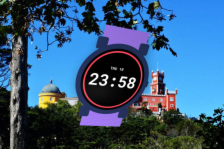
23:58
